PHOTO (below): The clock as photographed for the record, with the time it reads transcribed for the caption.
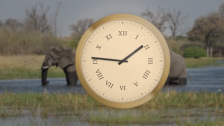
1:46
